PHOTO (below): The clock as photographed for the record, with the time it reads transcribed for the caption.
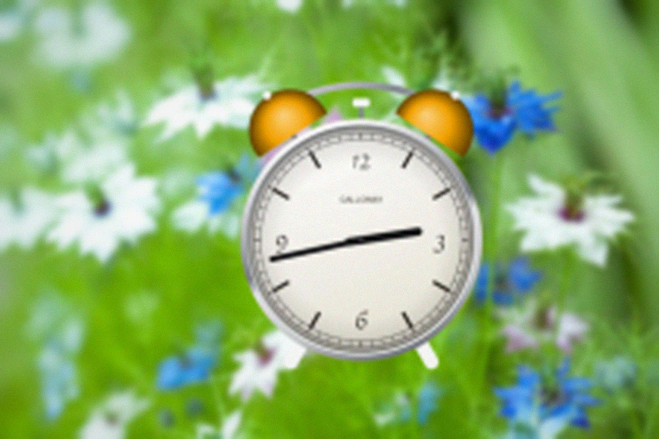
2:43
